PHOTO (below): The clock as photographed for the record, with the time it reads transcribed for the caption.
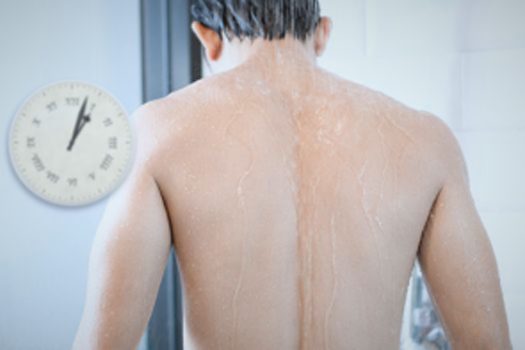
1:03
